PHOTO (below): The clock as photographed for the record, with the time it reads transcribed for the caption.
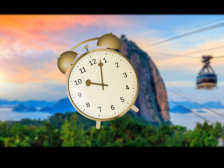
10:03
